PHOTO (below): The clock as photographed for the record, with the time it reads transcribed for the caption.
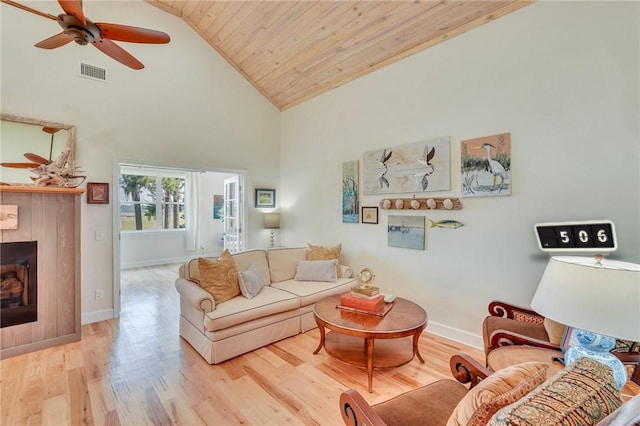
5:06
